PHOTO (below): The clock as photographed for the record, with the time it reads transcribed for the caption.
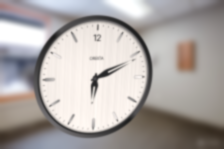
6:11
